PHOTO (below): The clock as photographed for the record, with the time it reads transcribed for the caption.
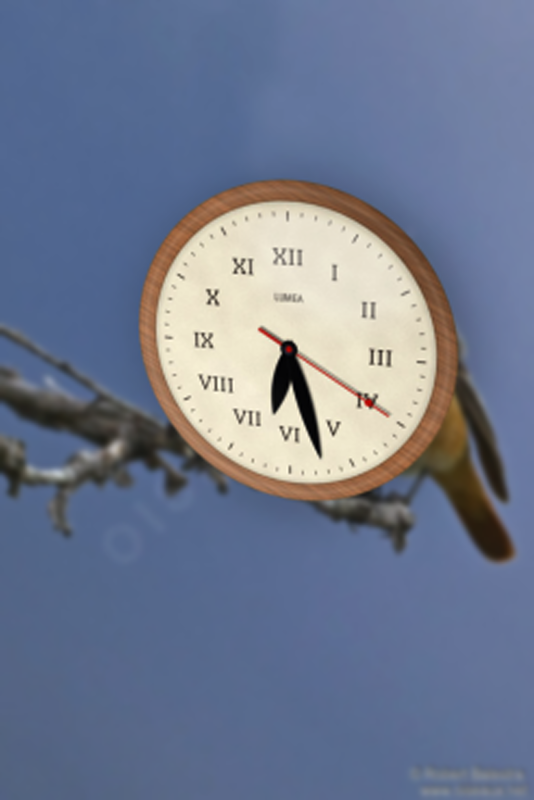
6:27:20
